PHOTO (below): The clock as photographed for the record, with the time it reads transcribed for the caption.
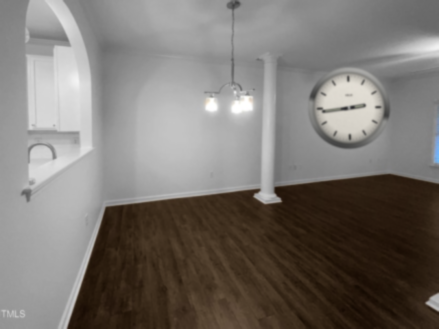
2:44
